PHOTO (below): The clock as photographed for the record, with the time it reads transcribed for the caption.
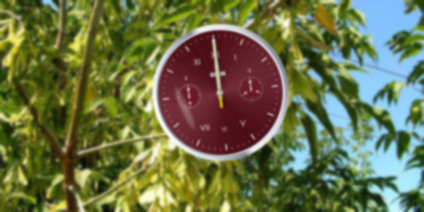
12:00
